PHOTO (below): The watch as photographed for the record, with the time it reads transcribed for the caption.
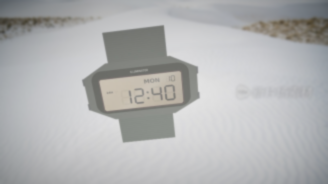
12:40
